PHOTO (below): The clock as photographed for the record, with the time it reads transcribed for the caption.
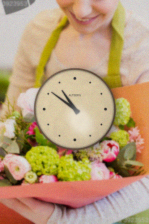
10:51
